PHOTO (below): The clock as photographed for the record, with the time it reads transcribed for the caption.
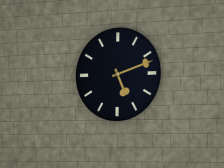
5:12
